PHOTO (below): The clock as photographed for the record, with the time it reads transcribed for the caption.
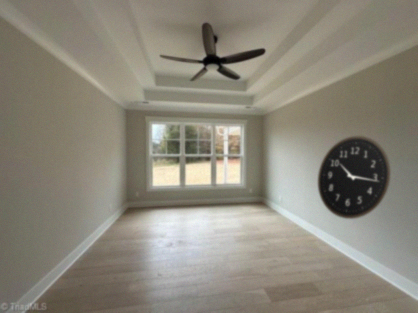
10:16
